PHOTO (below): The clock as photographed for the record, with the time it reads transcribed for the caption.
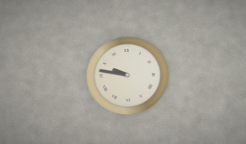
9:47
